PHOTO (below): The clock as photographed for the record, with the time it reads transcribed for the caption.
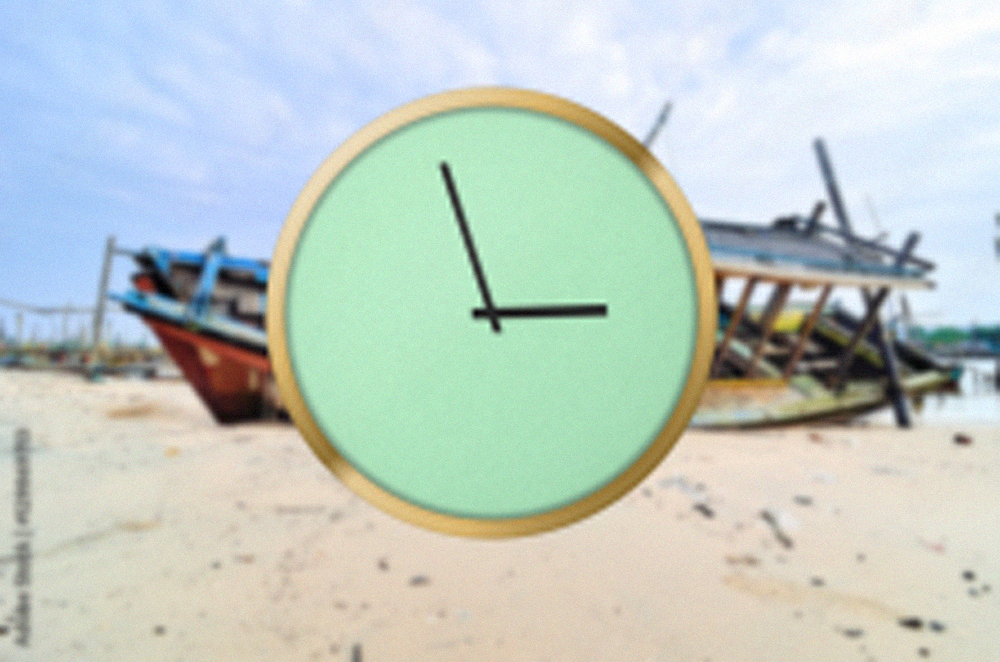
2:57
